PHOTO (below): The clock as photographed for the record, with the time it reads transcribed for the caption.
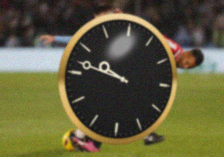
9:47
